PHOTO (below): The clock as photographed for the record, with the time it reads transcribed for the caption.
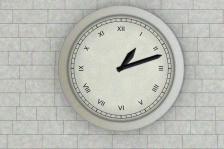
1:12
